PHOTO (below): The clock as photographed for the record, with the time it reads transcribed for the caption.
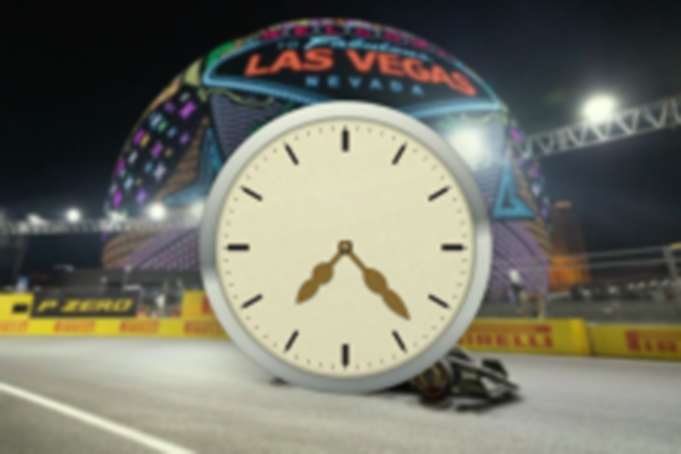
7:23
